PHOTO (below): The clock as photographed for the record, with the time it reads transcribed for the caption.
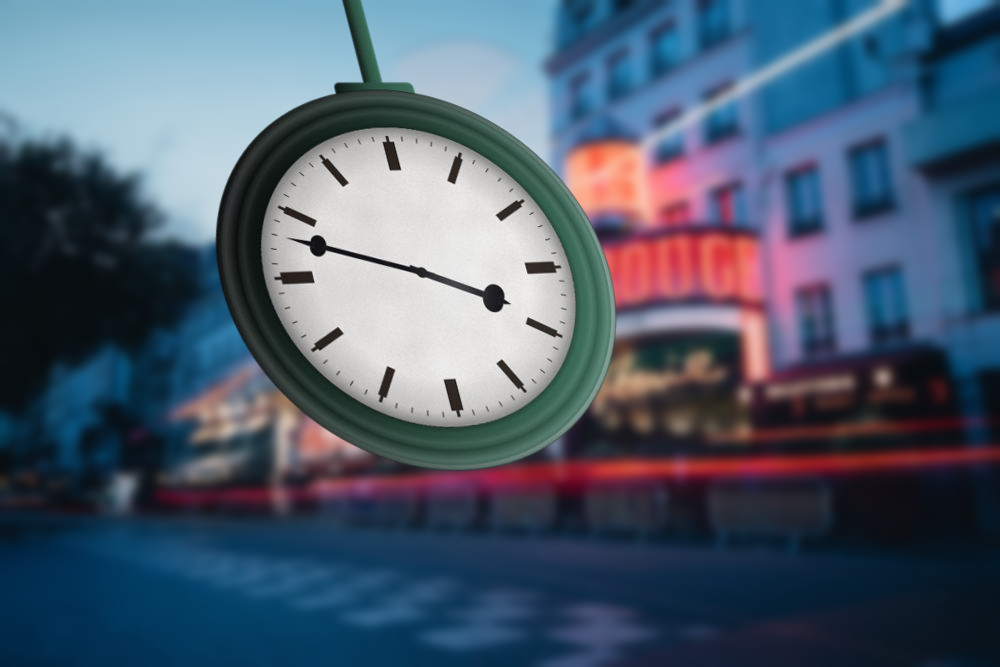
3:48
